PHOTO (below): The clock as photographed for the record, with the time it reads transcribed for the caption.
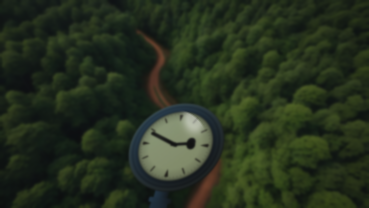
2:49
